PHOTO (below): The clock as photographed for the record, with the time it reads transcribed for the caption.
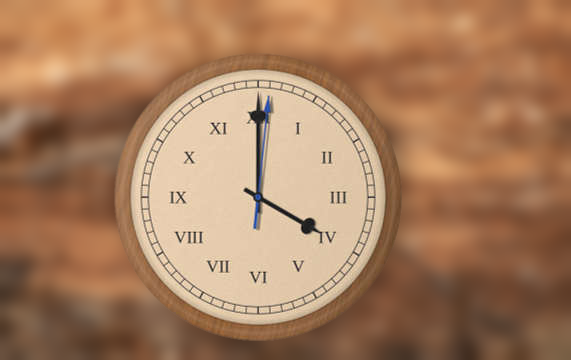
4:00:01
